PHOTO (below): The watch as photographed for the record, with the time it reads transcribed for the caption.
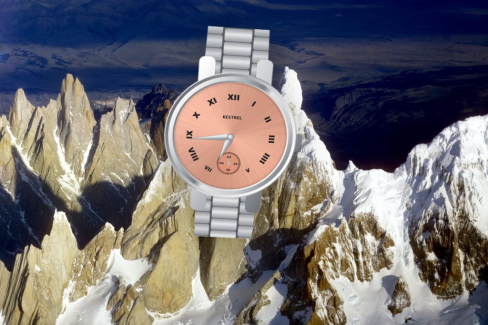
6:44
